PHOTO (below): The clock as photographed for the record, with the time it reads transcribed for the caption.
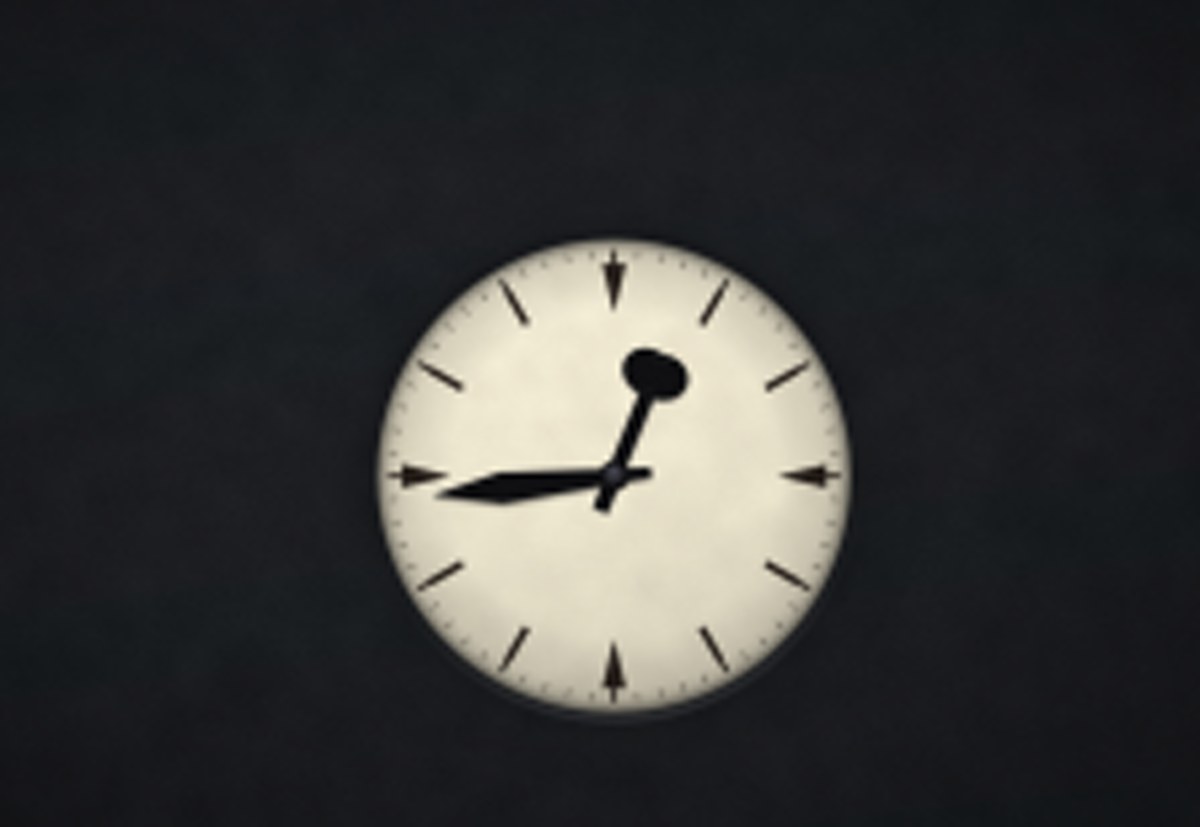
12:44
